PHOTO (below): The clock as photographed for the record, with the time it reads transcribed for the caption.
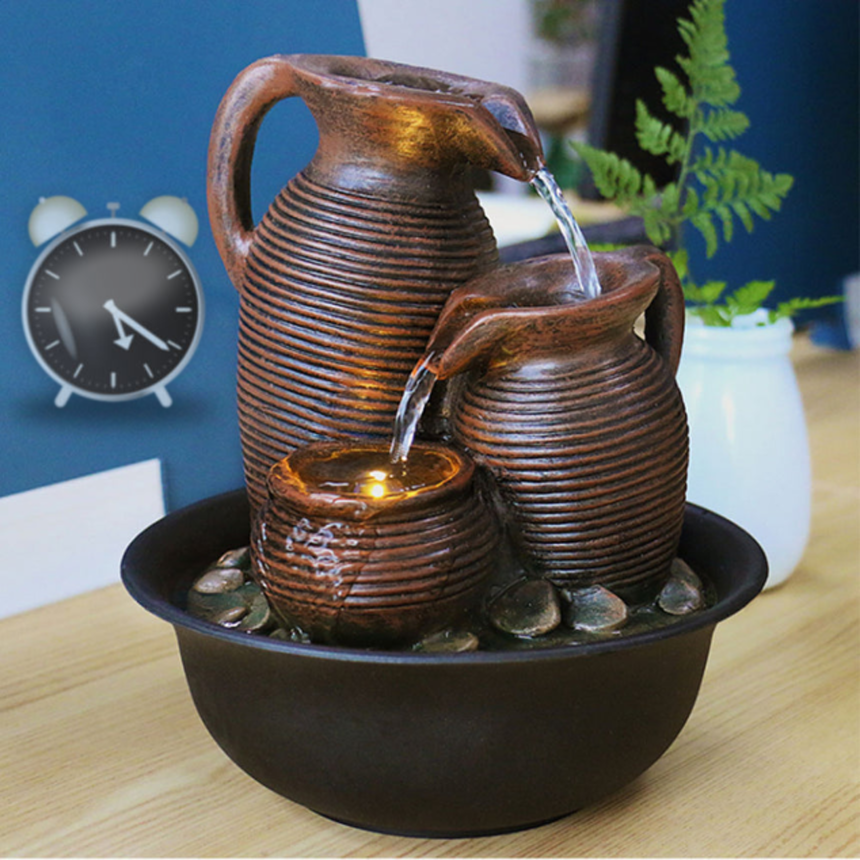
5:21
